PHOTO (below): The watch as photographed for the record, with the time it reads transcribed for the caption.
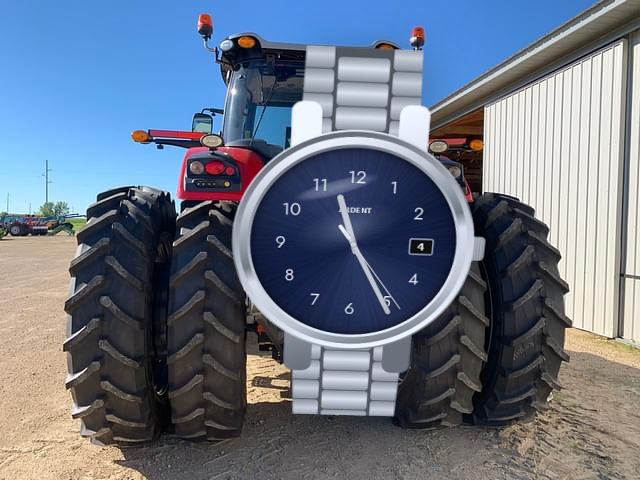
11:25:24
